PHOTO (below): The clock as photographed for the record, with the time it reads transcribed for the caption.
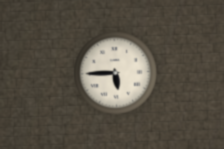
5:45
